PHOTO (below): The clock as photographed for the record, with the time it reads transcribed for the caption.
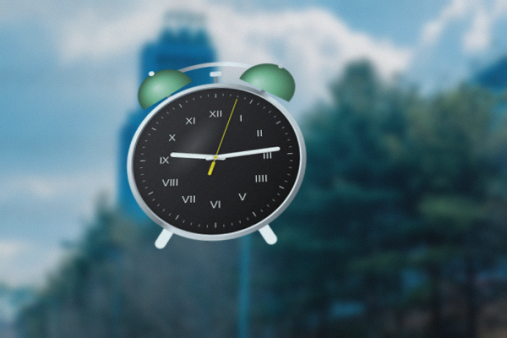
9:14:03
